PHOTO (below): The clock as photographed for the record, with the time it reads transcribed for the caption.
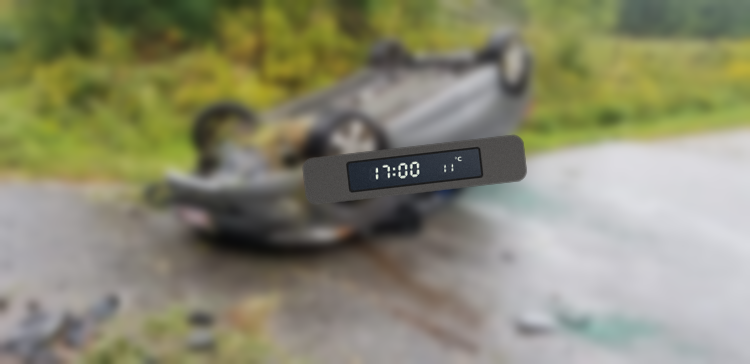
17:00
